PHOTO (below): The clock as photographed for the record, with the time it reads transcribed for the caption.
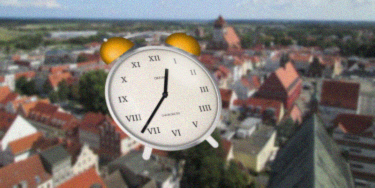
12:37
